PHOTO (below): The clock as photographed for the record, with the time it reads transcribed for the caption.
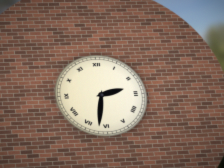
2:32
